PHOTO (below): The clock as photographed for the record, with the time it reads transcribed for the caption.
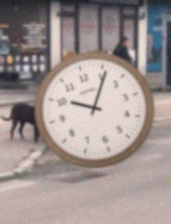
10:06
